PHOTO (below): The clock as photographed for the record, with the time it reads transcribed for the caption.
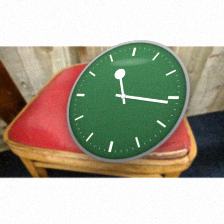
11:16
